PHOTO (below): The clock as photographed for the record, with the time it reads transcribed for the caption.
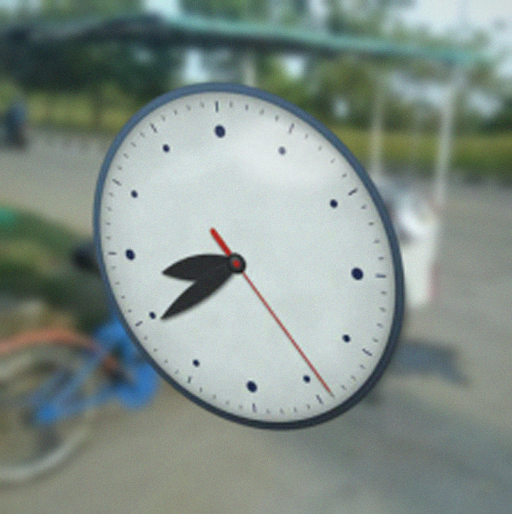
8:39:24
